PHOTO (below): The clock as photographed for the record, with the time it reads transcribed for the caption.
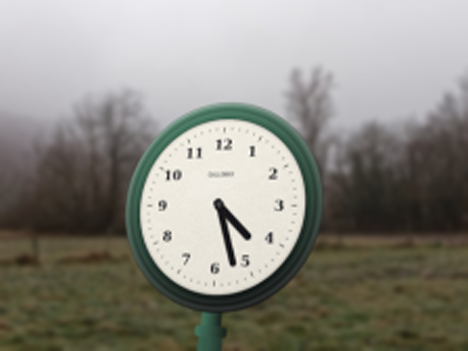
4:27
